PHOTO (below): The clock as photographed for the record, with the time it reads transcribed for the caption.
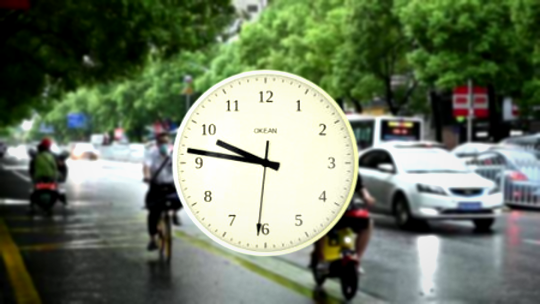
9:46:31
